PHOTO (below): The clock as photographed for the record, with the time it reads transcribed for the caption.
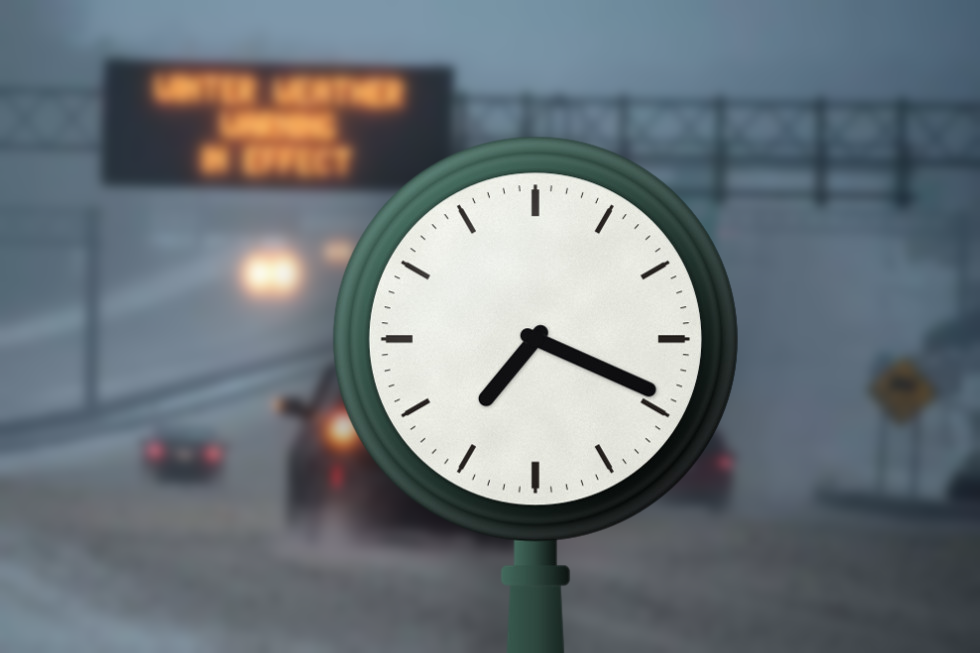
7:19
